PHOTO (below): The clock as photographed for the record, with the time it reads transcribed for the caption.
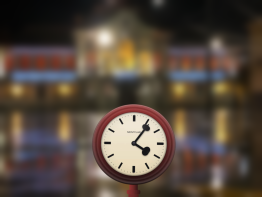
4:06
